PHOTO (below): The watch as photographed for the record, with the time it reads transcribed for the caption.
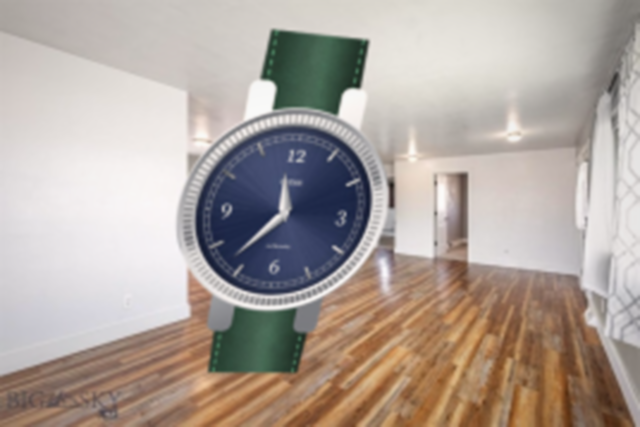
11:37
